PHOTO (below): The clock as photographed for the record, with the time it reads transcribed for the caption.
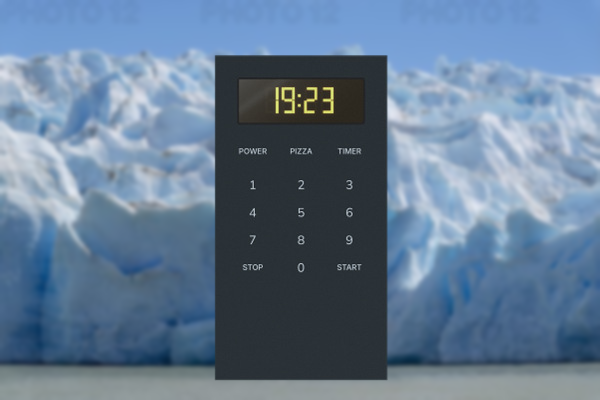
19:23
